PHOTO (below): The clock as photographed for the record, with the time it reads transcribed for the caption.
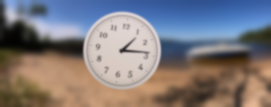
1:14
